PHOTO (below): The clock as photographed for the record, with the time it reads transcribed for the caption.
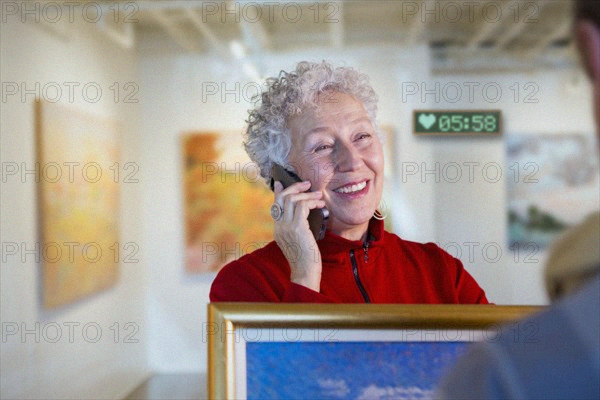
5:58
